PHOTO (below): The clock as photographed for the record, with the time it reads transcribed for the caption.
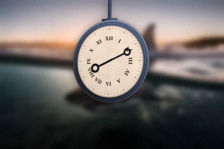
8:11
